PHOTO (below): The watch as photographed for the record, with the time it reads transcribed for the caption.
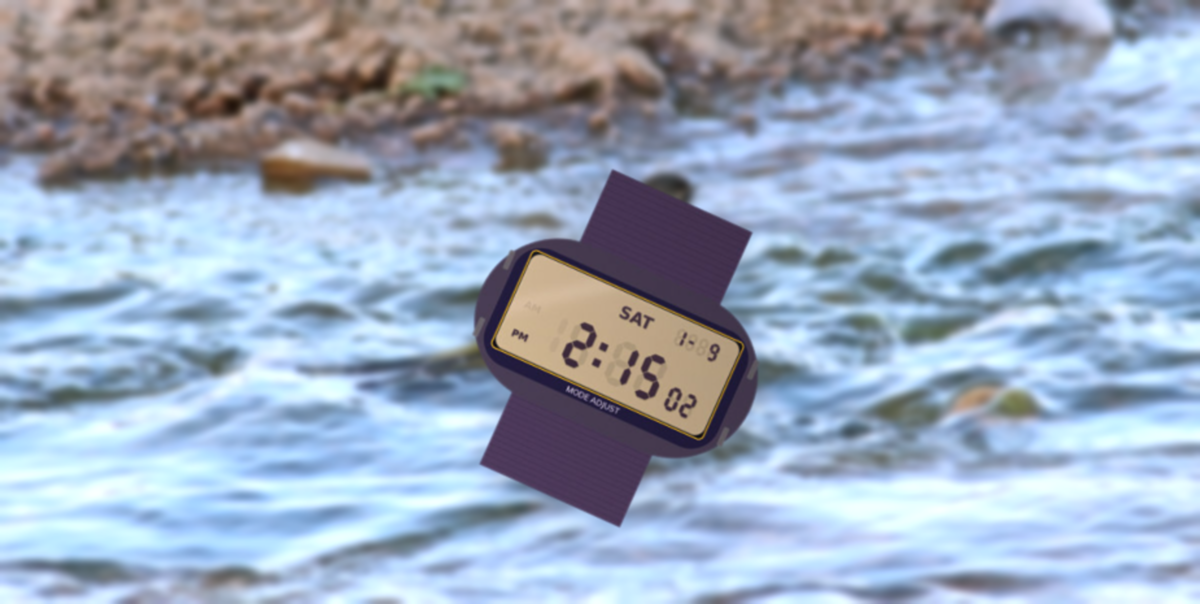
2:15:02
